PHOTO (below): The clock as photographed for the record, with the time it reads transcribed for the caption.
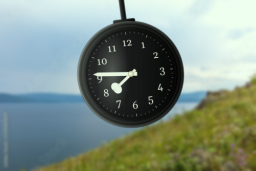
7:46
